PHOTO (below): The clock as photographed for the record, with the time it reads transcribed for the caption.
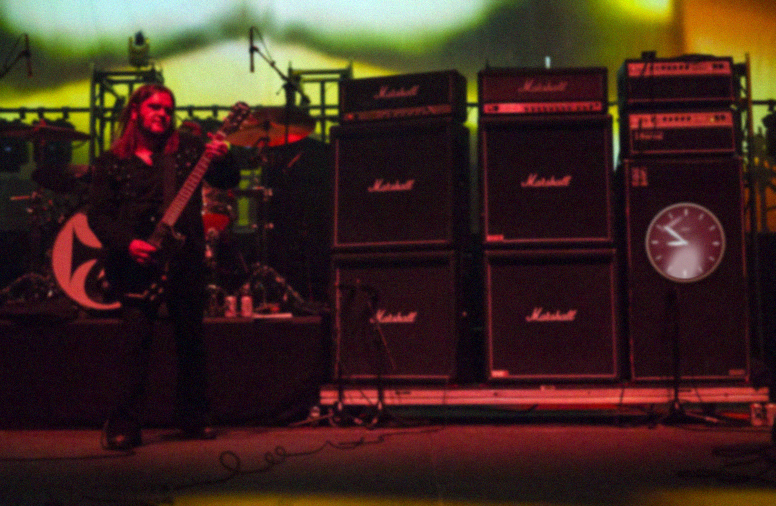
8:51
